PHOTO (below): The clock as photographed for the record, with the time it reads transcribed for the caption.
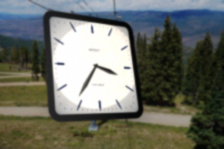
3:36
